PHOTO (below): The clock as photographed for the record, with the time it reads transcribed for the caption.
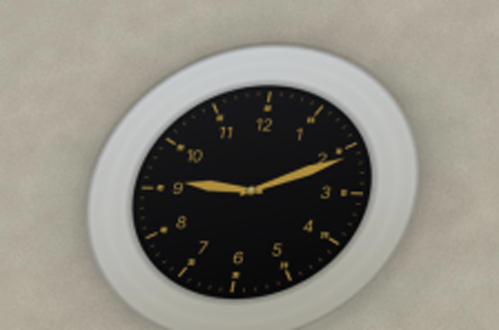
9:11
